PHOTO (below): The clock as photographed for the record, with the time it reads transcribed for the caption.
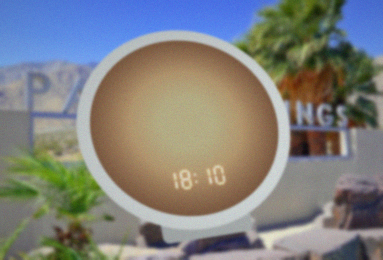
18:10
